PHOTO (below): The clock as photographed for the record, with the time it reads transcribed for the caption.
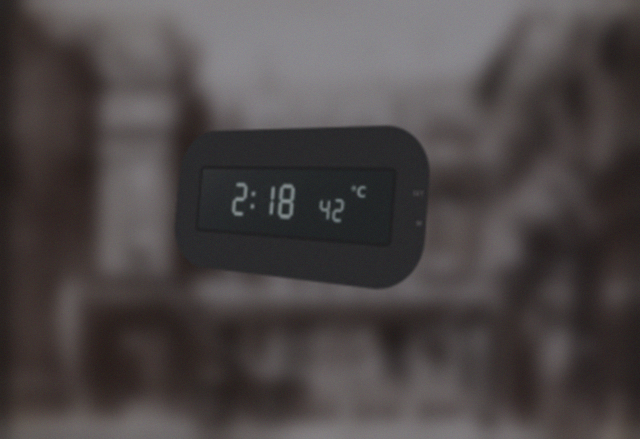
2:18
